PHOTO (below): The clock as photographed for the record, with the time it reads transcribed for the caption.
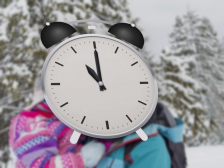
11:00
